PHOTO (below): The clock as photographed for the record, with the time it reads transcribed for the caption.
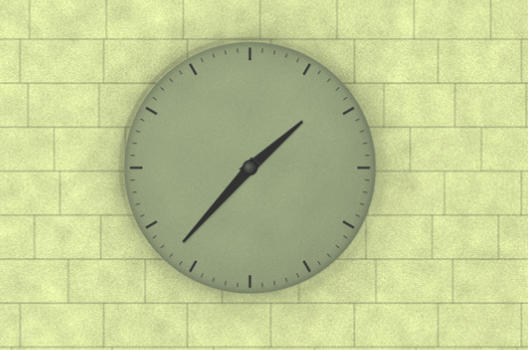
1:37
